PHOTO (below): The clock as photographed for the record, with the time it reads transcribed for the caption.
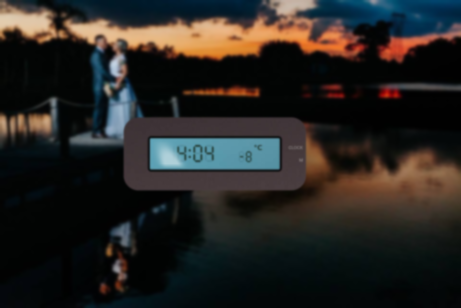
4:04
